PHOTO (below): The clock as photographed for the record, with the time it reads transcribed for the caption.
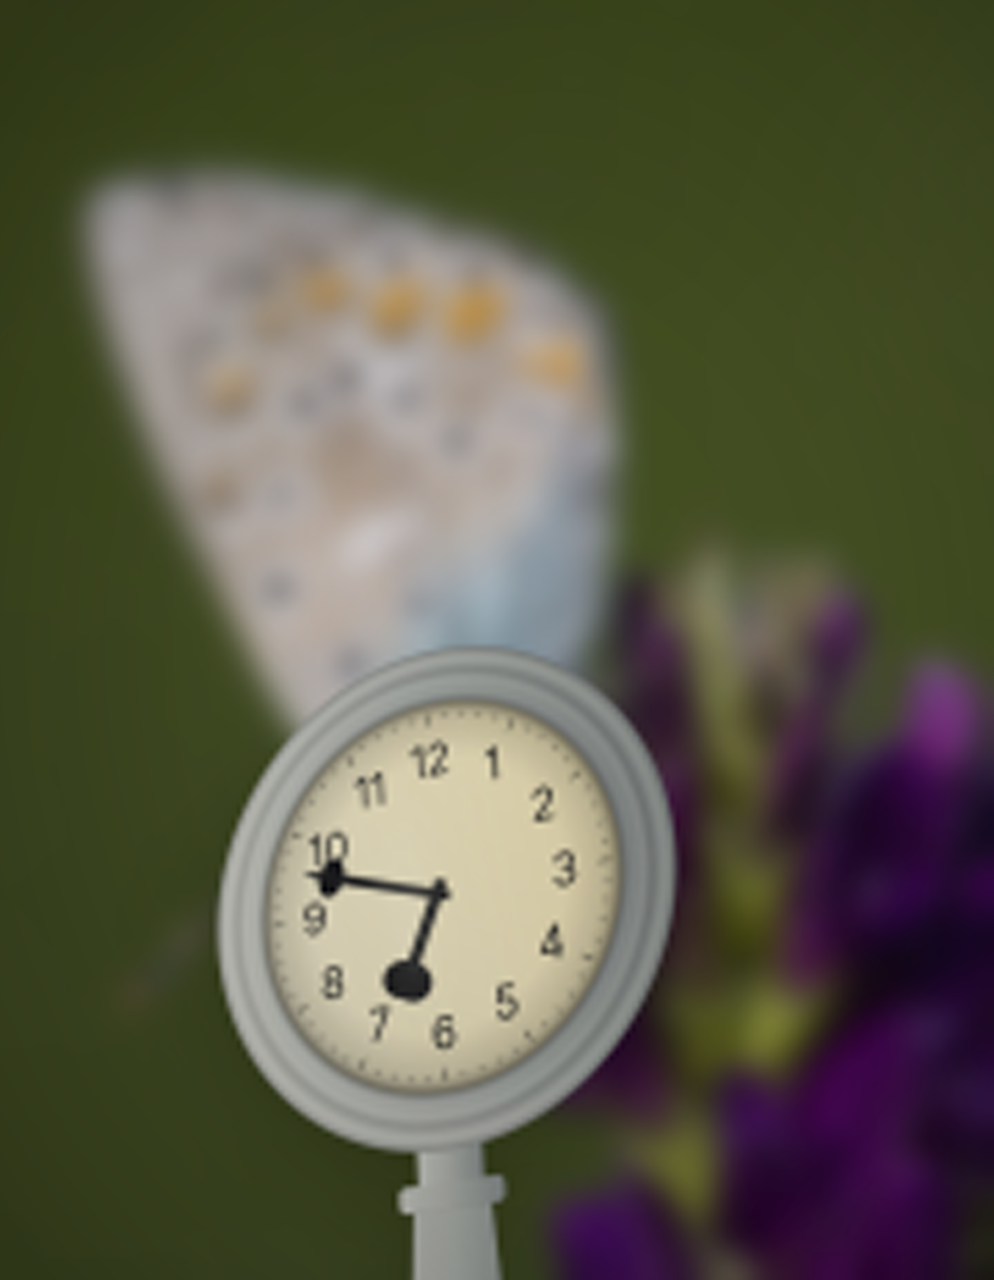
6:48
